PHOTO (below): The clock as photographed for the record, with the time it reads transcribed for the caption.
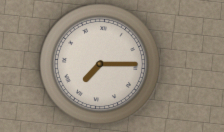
7:14
